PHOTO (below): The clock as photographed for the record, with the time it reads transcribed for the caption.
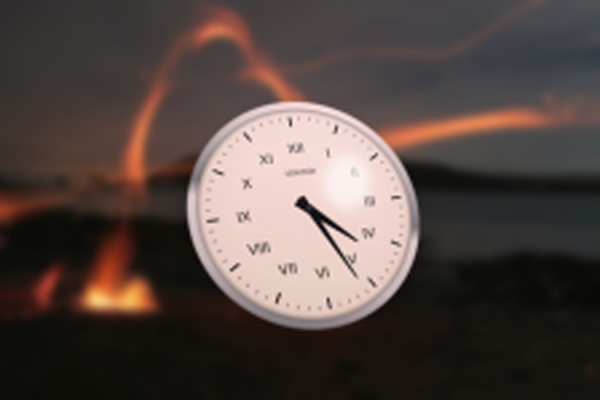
4:26
